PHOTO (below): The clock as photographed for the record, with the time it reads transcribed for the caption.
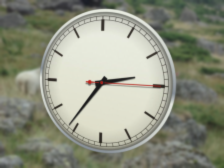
2:36:15
